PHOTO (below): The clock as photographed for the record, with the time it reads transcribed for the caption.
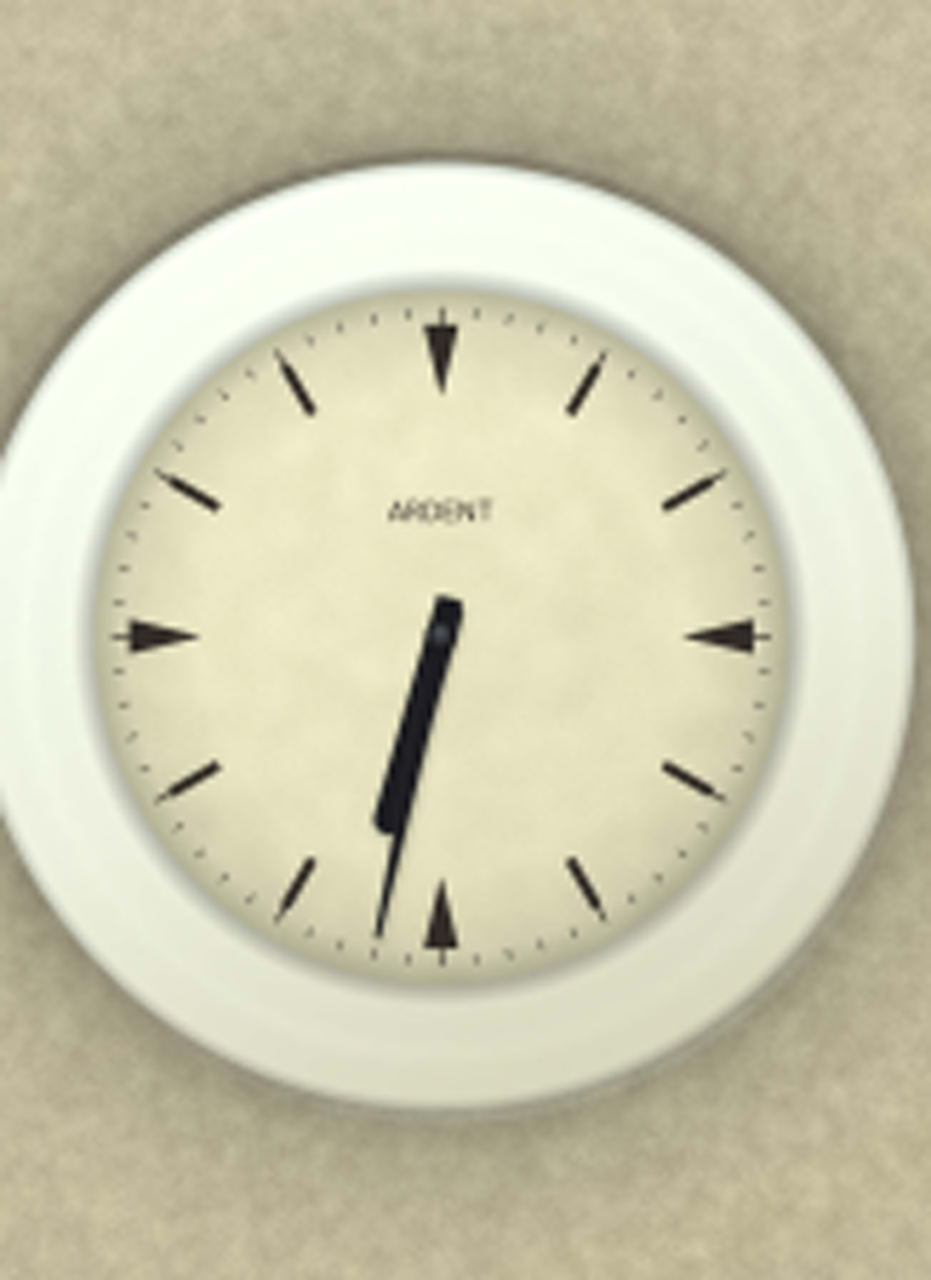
6:32
